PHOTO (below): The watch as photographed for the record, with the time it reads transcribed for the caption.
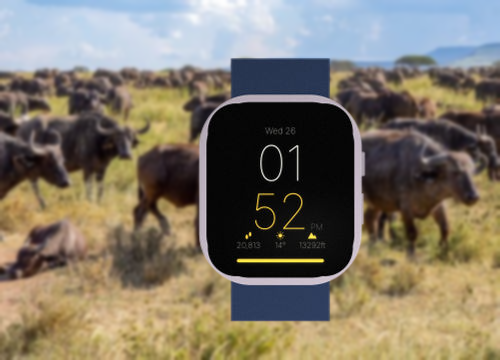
1:52
